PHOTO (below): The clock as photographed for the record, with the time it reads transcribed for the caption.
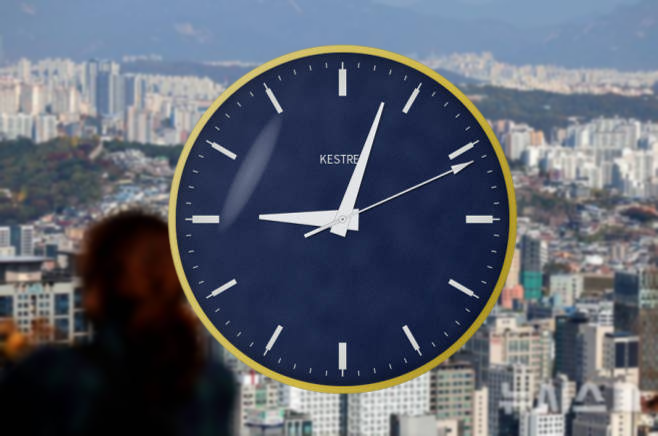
9:03:11
